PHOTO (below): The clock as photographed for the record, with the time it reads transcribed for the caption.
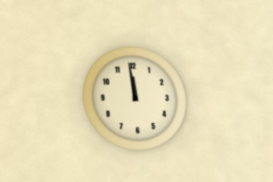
11:59
